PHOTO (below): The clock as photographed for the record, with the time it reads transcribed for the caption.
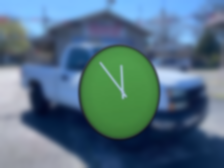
11:53
